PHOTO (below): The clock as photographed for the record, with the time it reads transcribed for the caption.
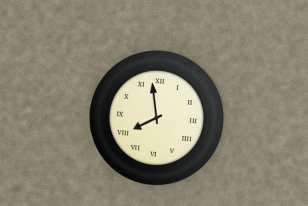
7:58
